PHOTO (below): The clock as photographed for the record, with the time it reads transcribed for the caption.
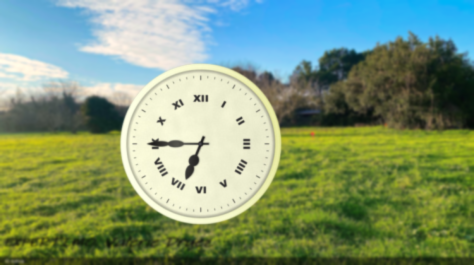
6:45
